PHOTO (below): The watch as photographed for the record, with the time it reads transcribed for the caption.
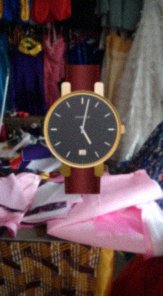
5:02
